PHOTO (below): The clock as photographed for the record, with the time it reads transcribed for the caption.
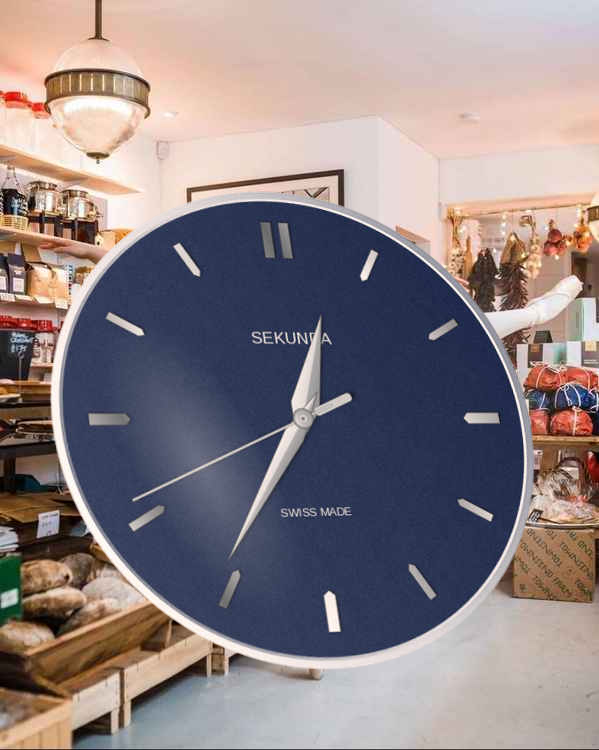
12:35:41
